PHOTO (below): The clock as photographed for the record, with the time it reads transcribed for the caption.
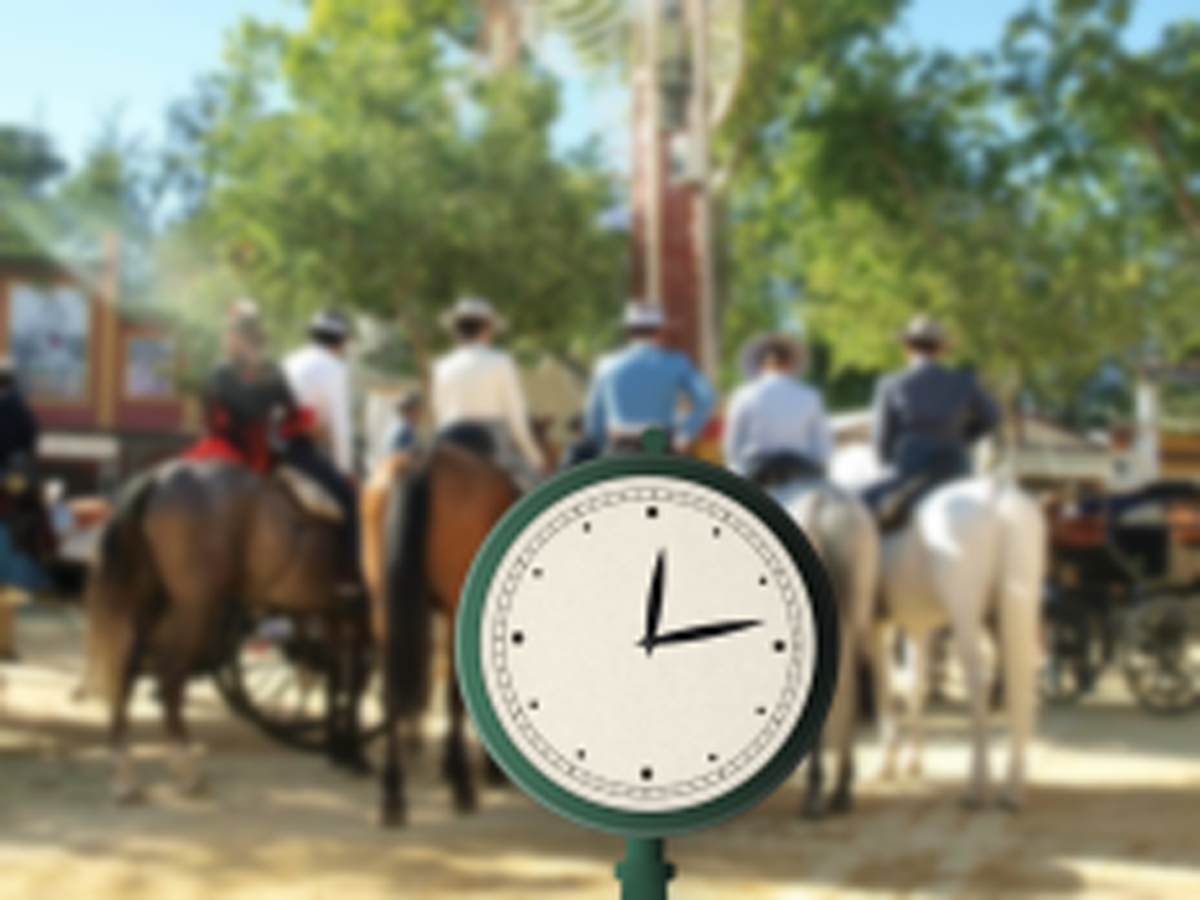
12:13
